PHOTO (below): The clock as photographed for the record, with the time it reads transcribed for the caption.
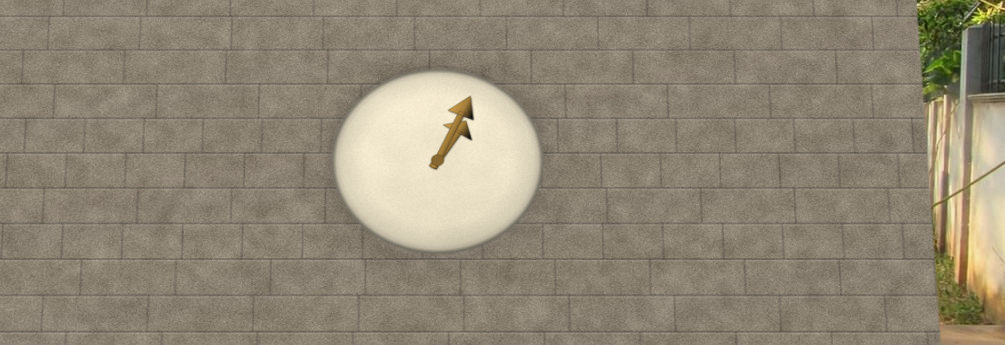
1:04
